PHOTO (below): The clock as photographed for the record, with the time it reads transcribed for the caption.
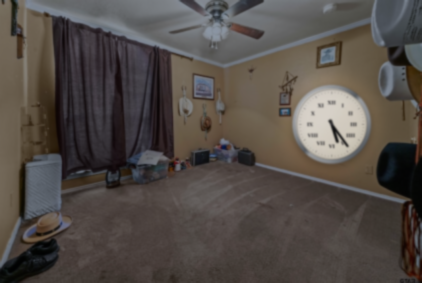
5:24
